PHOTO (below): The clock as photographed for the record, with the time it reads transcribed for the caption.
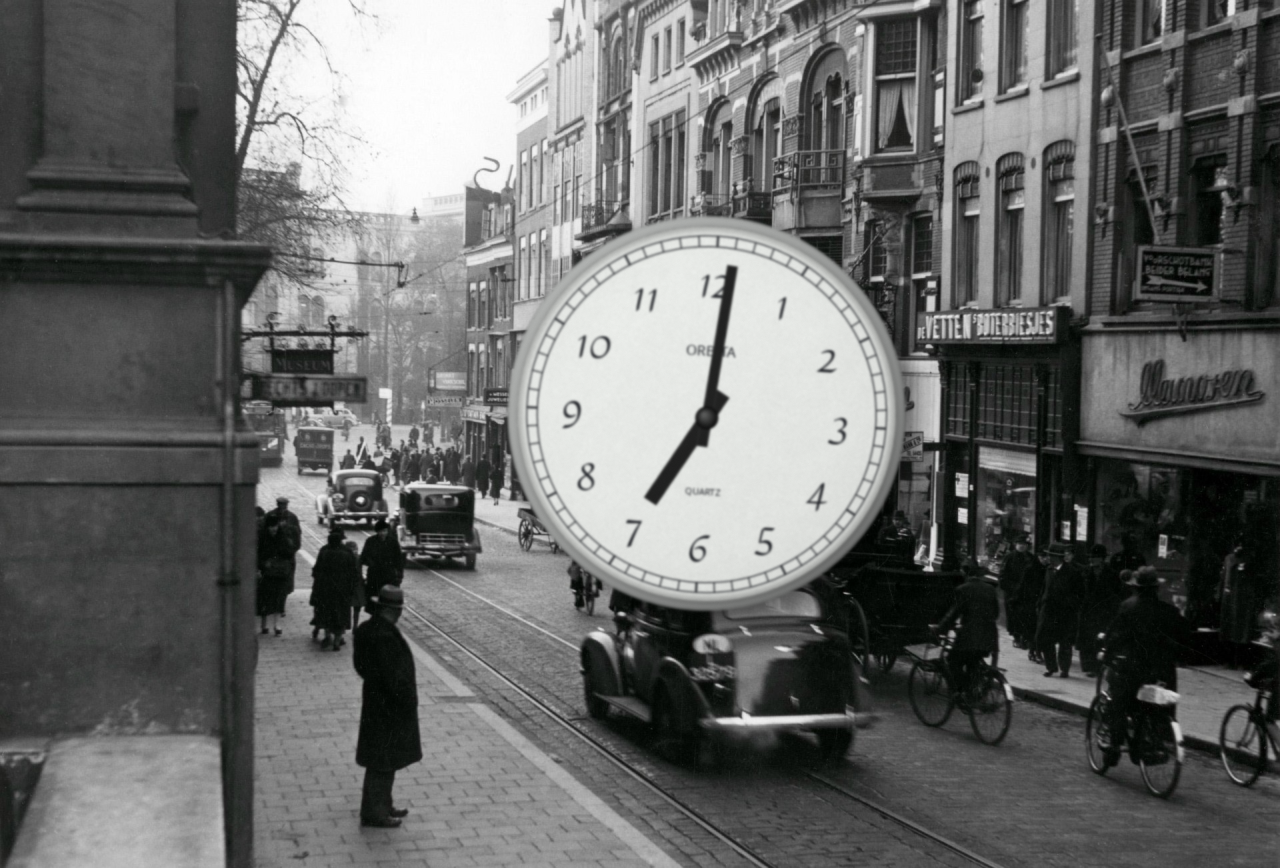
7:01
